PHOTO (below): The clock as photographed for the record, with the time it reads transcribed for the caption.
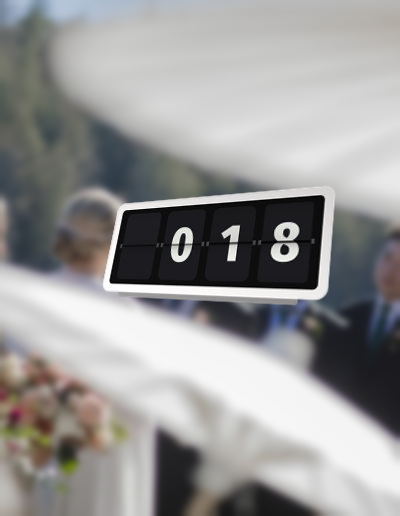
0:18
